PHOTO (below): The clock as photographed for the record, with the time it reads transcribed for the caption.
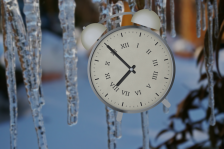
7:55
